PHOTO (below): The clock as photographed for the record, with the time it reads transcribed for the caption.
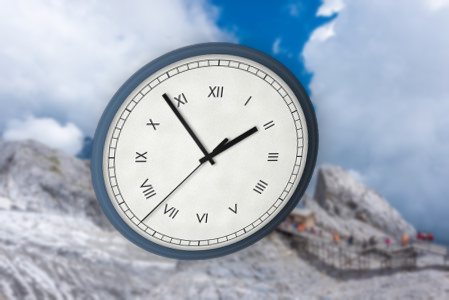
1:53:37
